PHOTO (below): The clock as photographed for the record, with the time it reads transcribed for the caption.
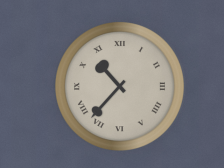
10:37
